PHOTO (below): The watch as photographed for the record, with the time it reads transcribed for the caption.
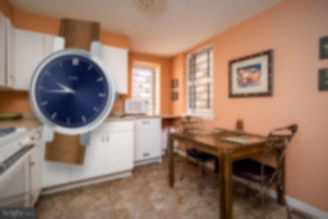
9:44
